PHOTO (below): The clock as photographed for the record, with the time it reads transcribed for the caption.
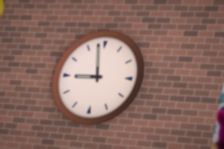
8:58
